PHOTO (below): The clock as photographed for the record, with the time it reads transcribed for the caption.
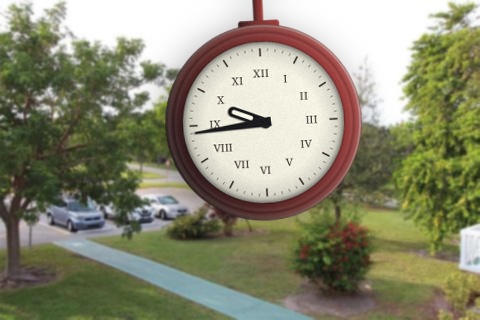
9:44
